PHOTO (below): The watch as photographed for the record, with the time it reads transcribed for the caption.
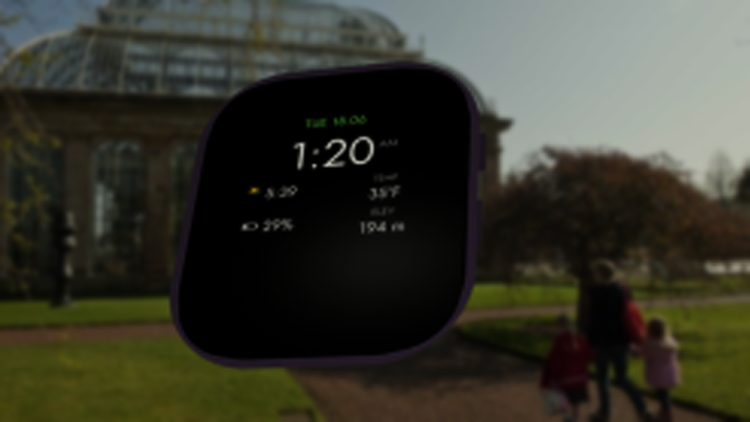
1:20
